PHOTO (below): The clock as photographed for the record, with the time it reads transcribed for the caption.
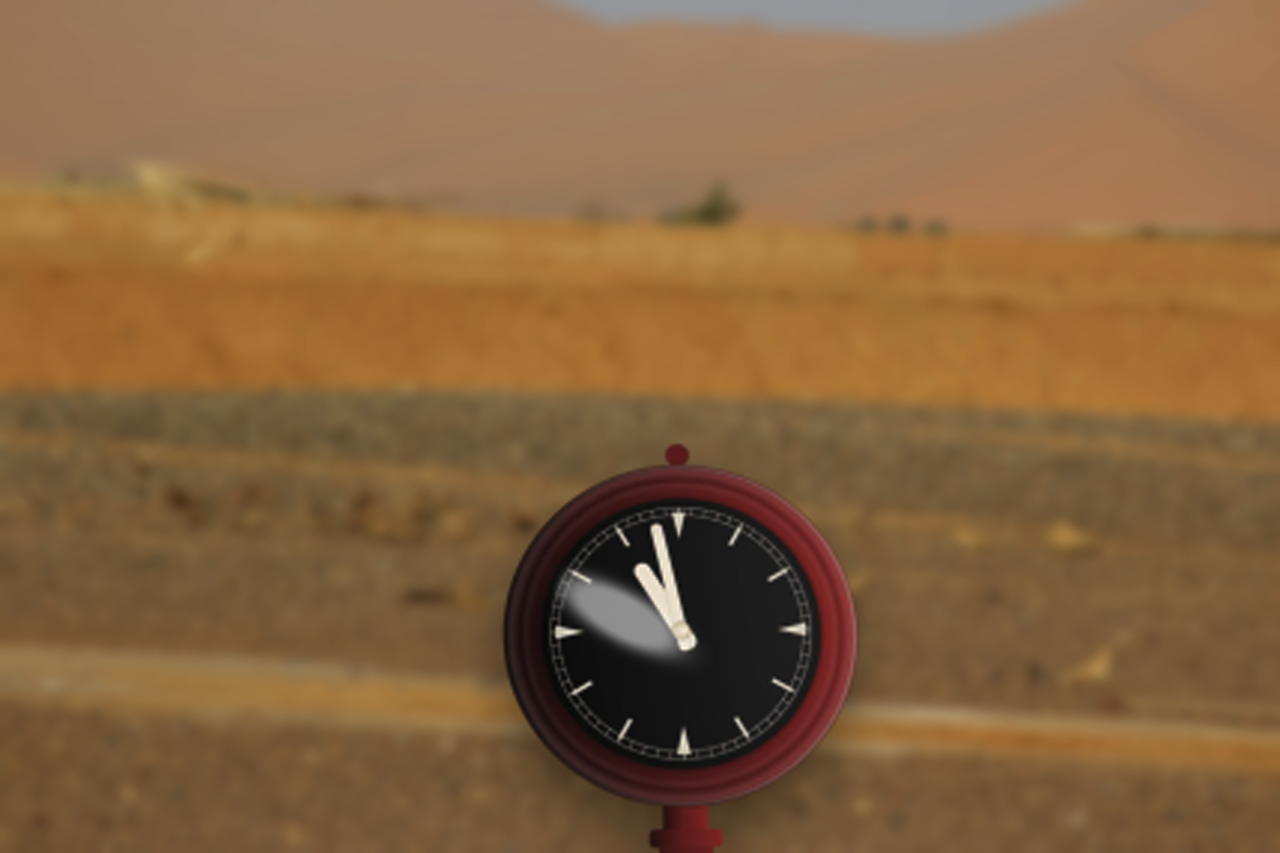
10:58
